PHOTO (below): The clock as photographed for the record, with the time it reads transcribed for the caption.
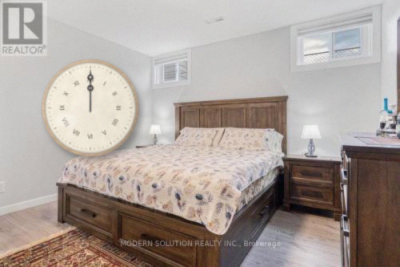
12:00
